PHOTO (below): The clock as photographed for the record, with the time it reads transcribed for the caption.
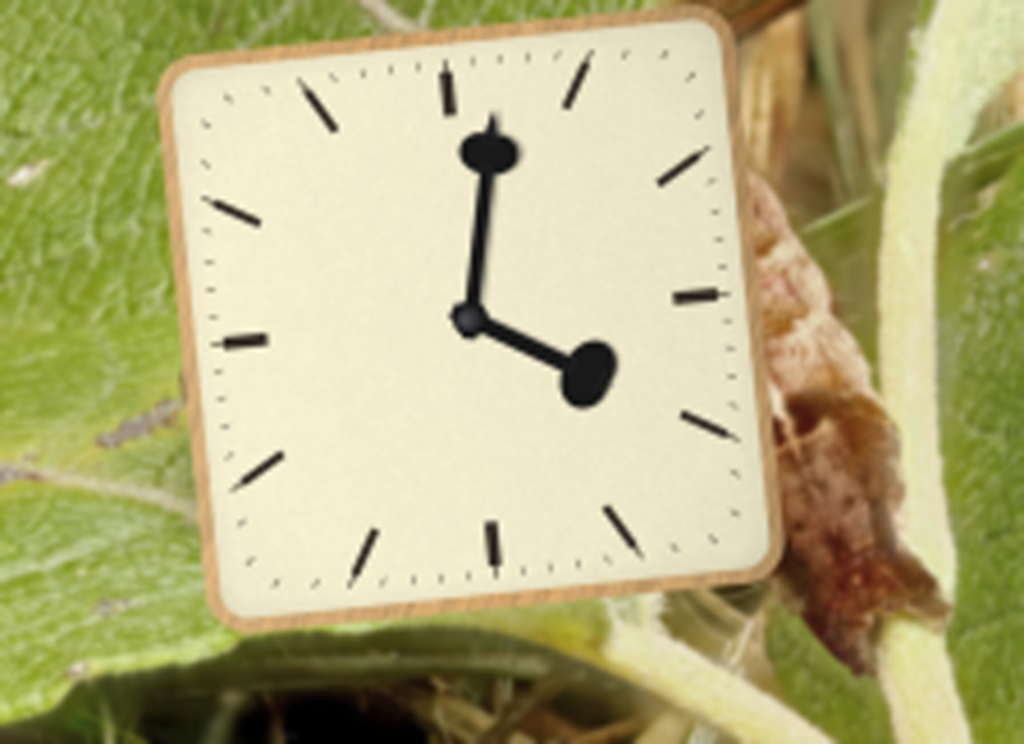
4:02
